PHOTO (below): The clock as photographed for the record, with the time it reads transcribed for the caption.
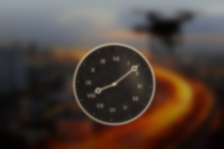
8:08
